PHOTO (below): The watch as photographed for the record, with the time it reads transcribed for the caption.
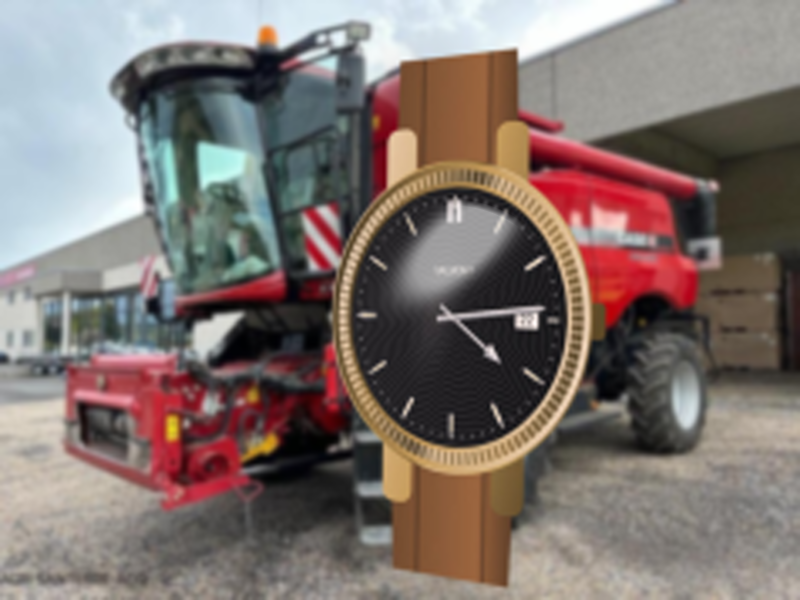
4:14
